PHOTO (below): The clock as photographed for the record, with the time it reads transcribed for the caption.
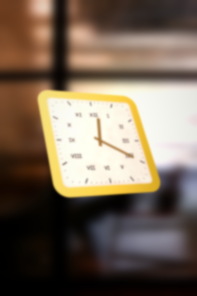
12:20
